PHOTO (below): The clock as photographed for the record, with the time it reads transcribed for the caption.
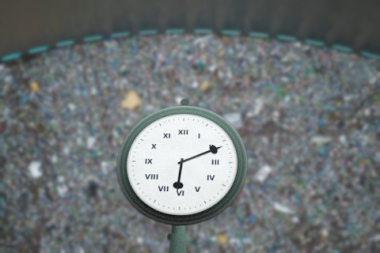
6:11
